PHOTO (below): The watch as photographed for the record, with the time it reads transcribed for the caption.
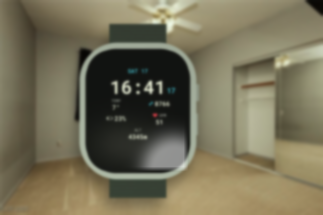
16:41
